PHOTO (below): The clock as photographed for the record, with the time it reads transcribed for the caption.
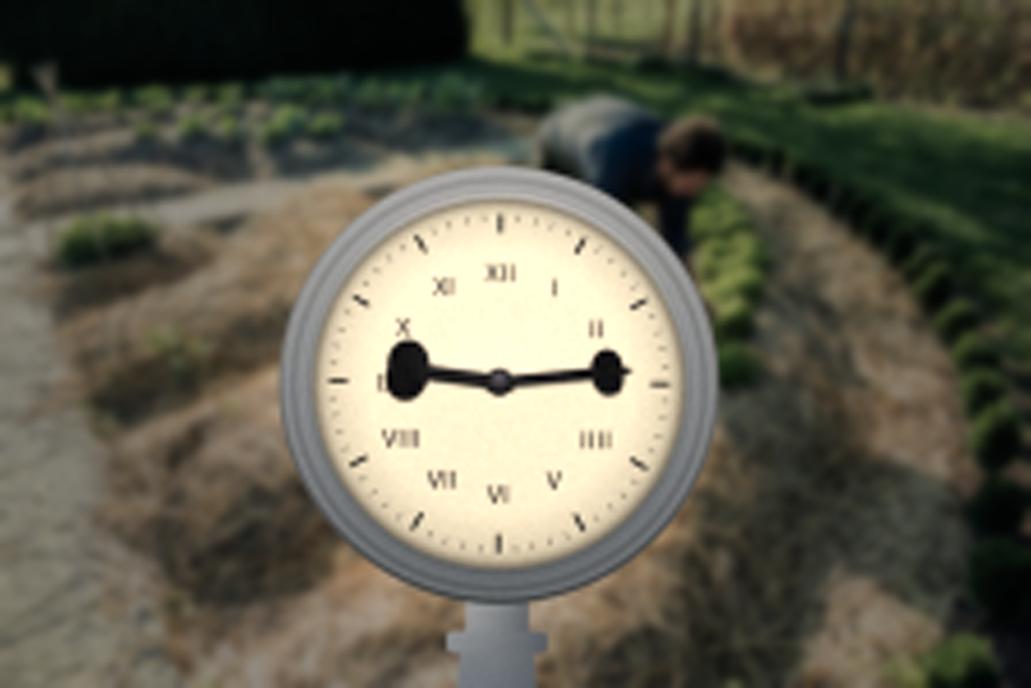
9:14
